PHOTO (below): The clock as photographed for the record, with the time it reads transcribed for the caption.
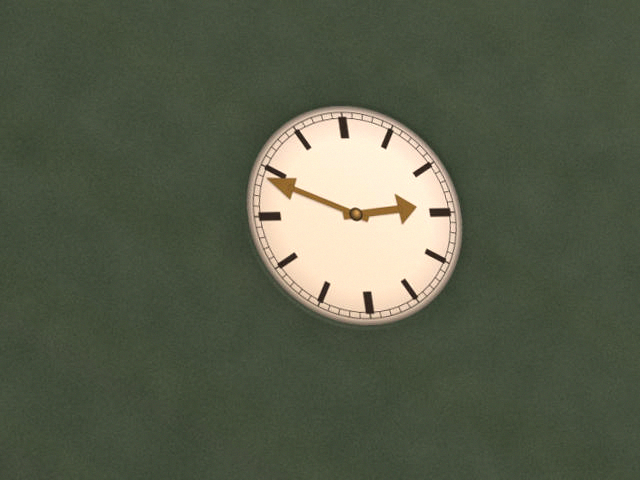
2:49
